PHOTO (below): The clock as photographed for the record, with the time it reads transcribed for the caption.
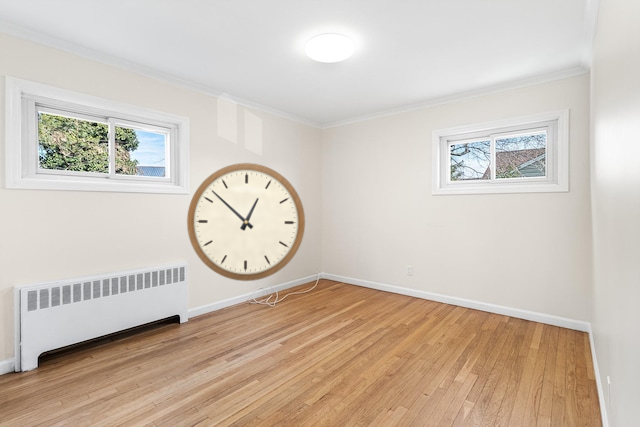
12:52
